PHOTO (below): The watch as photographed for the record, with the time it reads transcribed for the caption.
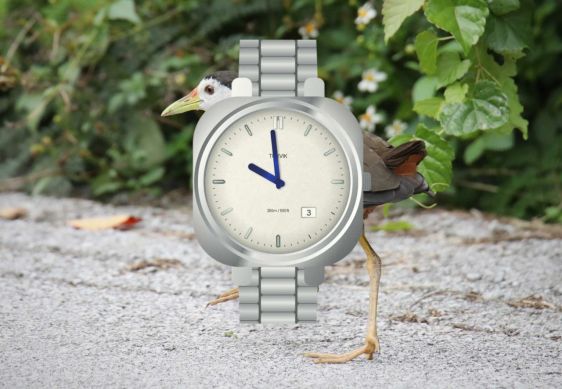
9:59
